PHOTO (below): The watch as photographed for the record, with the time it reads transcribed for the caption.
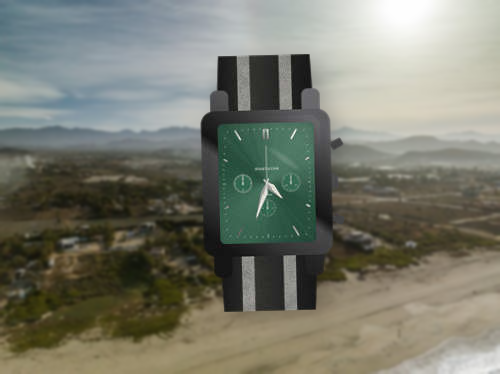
4:33
